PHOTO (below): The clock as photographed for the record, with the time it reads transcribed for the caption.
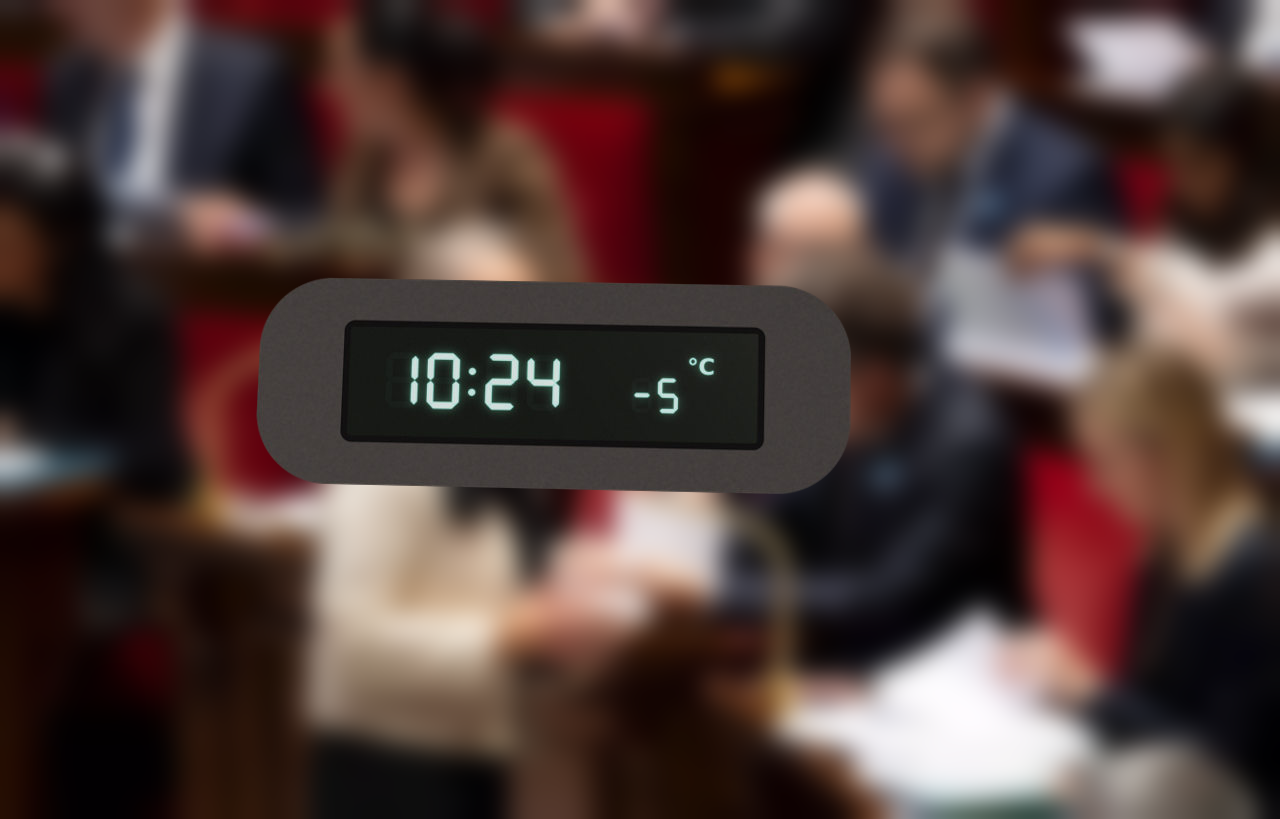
10:24
